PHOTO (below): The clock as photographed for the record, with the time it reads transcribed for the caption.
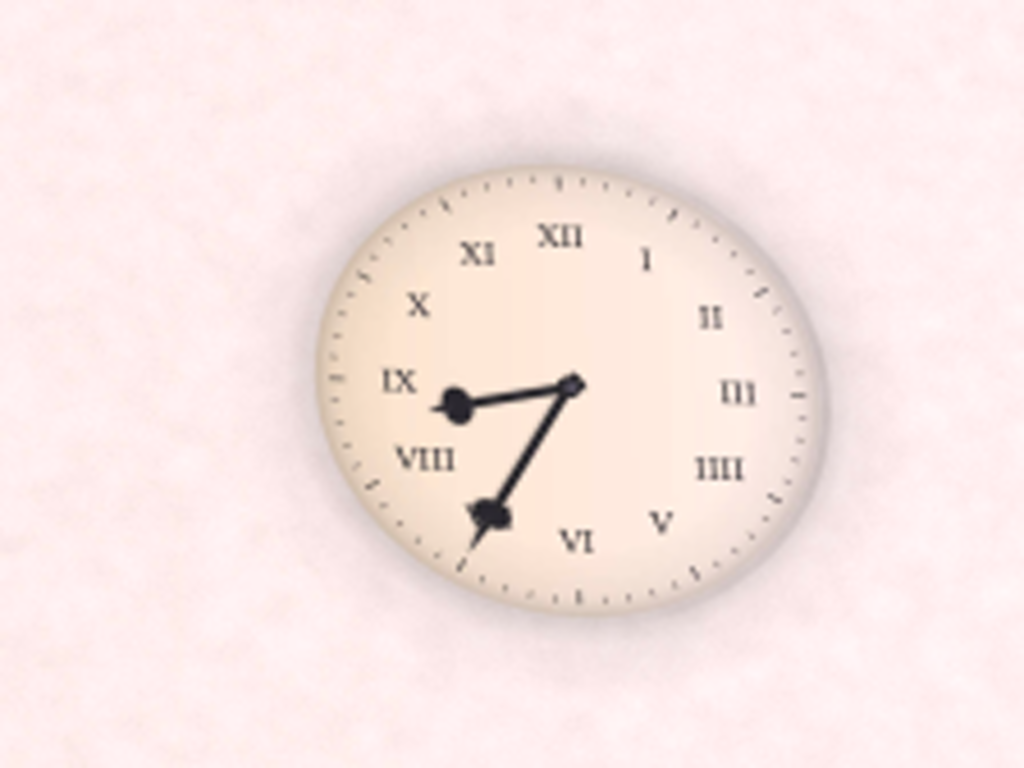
8:35
